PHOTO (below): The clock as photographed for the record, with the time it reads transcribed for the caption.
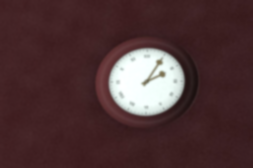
2:05
